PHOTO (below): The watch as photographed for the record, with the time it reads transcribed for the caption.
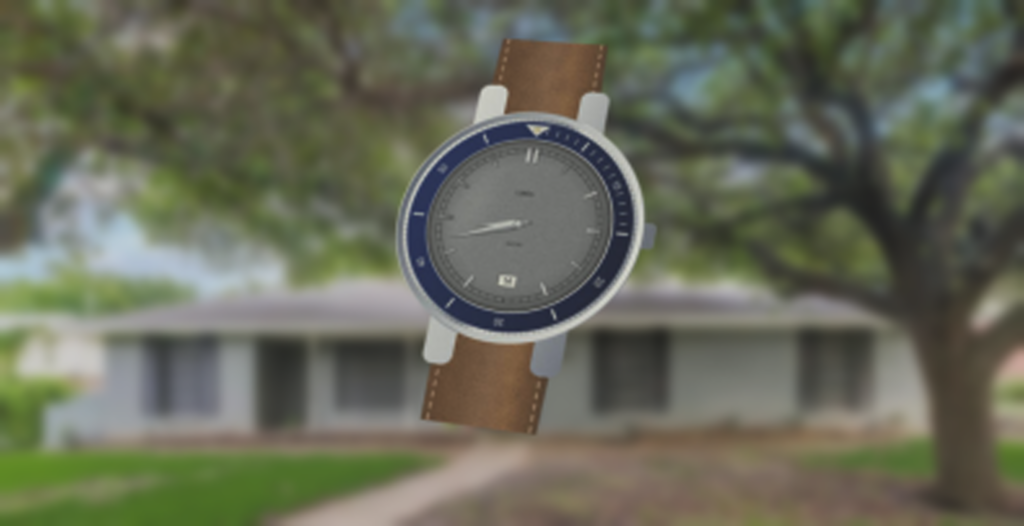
8:42
